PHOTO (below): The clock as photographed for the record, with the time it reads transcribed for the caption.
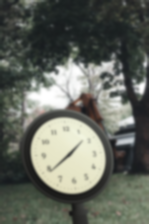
1:39
